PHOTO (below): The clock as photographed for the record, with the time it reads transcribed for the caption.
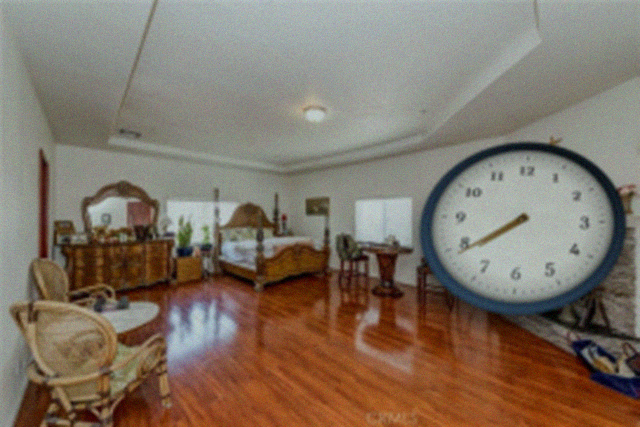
7:39
